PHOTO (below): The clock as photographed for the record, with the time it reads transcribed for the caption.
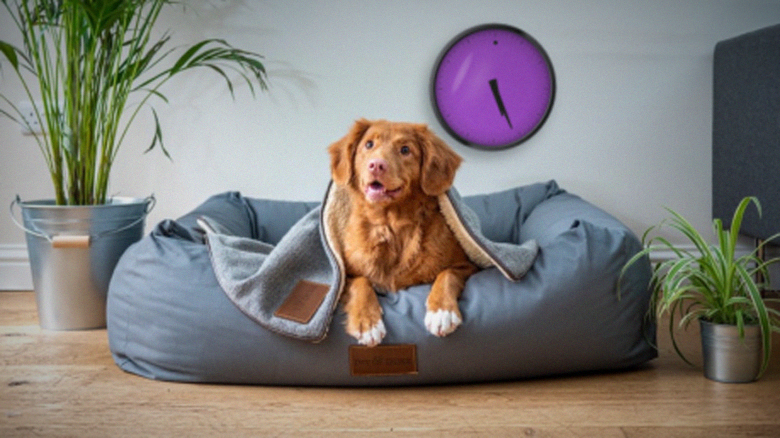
5:26
